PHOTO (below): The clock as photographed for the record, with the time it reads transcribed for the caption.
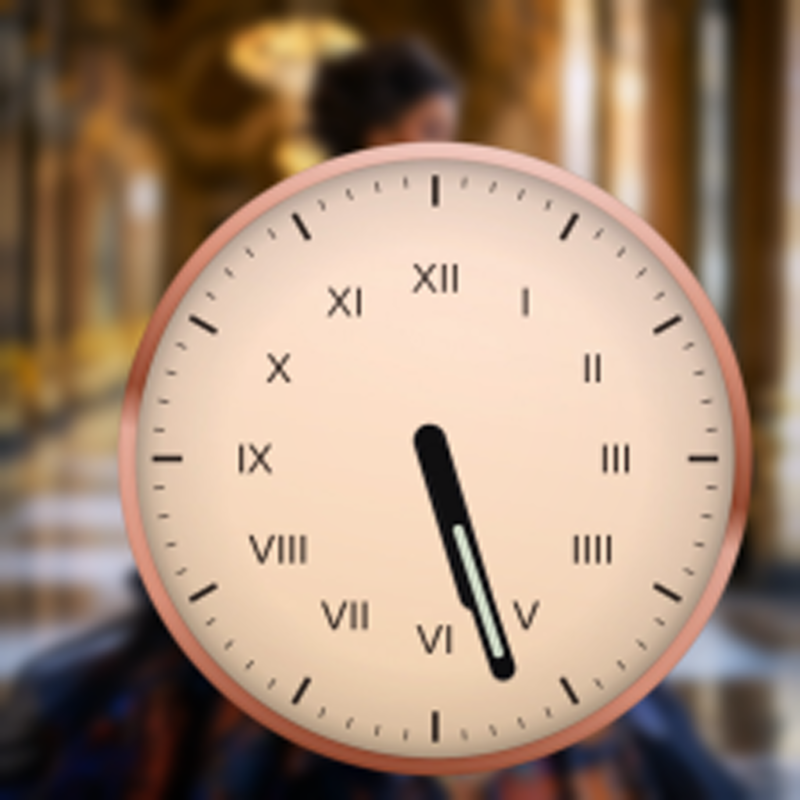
5:27
